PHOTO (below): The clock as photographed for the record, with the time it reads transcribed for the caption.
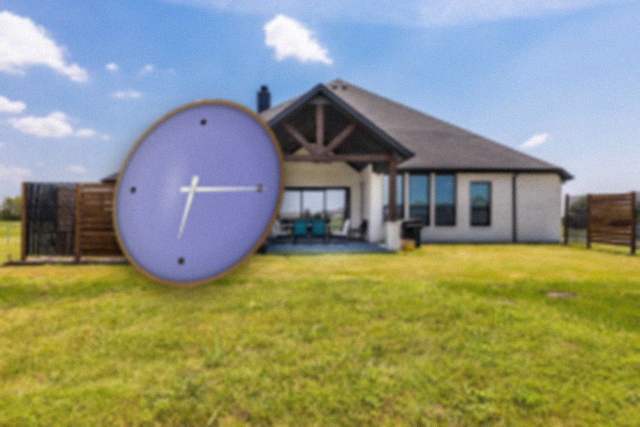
6:15
